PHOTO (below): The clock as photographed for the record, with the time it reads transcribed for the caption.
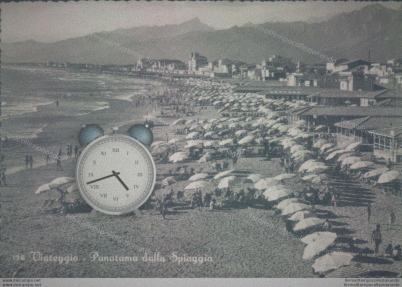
4:42
